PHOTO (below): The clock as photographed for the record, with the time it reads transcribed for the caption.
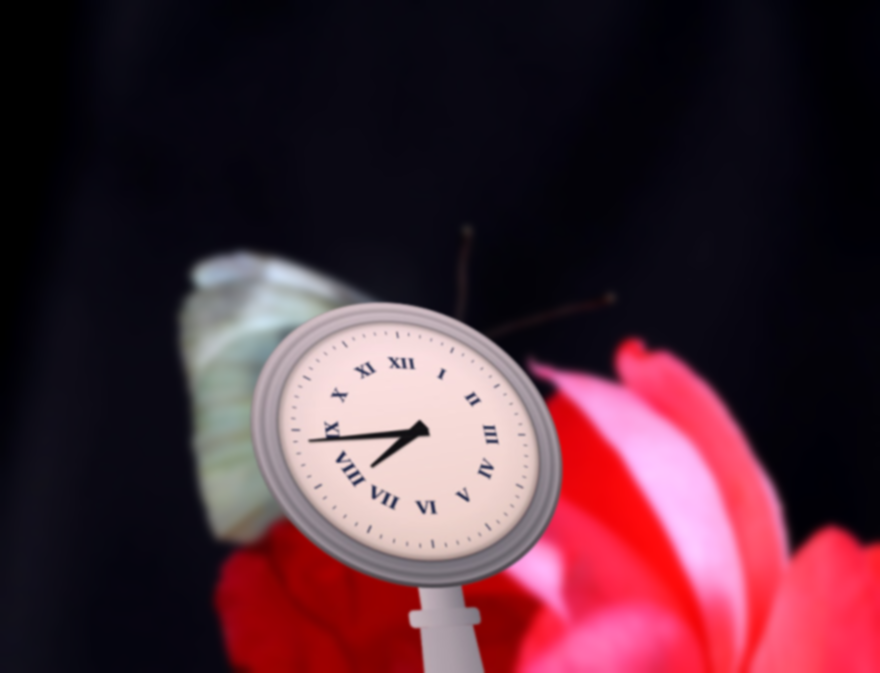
7:44
